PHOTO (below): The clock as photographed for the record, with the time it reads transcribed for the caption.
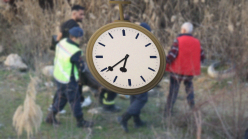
6:39
